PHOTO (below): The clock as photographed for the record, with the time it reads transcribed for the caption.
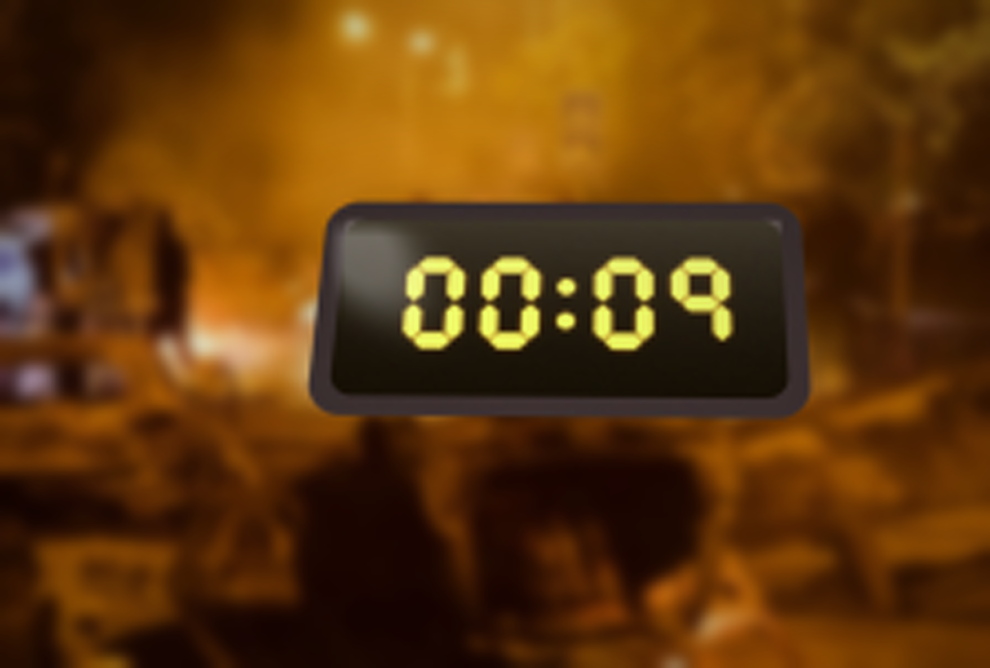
0:09
